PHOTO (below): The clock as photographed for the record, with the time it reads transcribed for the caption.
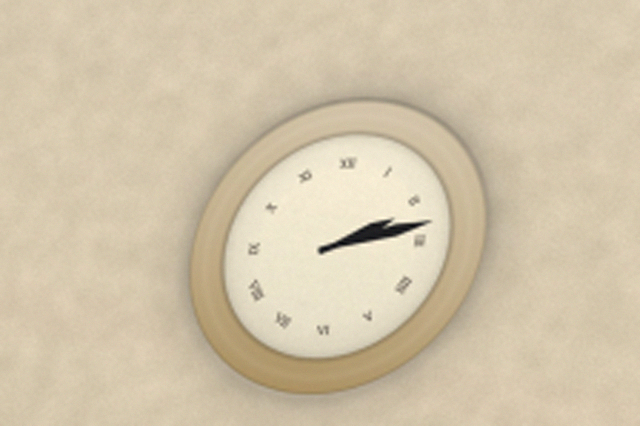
2:13
